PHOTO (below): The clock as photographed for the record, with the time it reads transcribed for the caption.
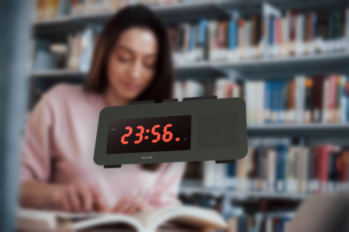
23:56
